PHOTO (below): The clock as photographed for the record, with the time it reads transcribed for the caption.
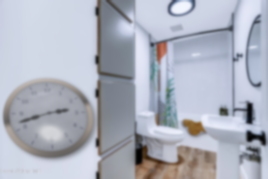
2:42
